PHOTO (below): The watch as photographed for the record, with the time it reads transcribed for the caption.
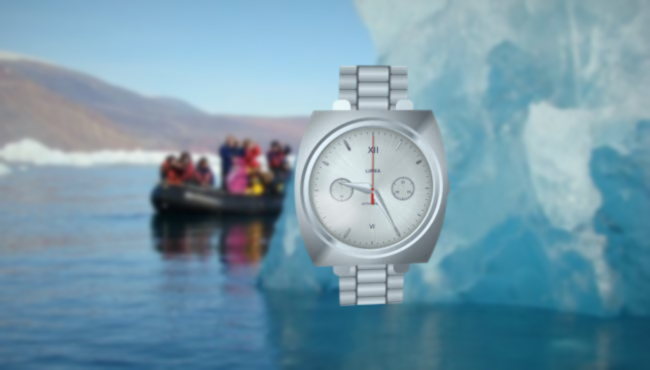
9:25
